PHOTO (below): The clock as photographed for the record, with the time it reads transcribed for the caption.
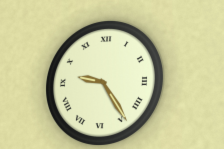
9:24
